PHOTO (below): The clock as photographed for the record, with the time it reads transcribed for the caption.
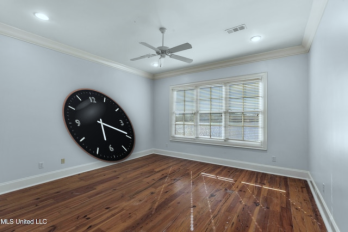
6:19
